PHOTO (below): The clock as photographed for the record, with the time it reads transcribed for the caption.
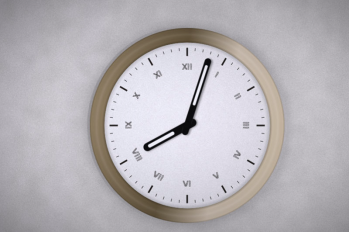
8:03
